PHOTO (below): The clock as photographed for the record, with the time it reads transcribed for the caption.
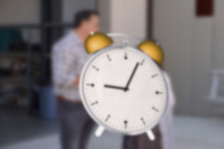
9:04
